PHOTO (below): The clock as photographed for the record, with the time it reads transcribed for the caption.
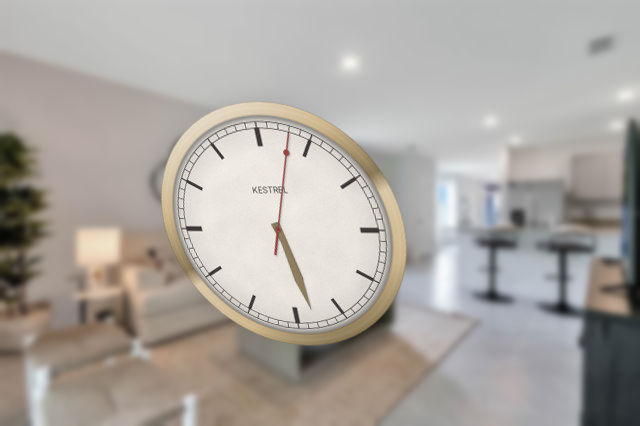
5:28:03
